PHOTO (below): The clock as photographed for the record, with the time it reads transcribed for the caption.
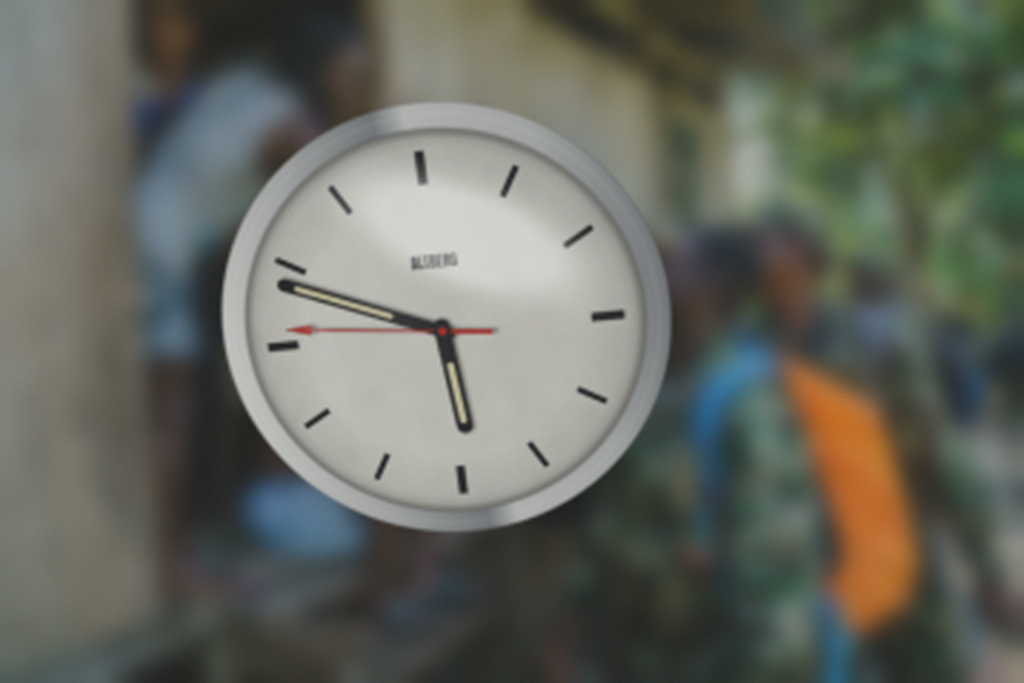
5:48:46
